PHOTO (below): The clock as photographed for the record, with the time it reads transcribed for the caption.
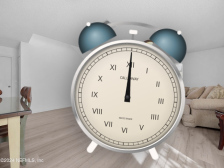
12:00
